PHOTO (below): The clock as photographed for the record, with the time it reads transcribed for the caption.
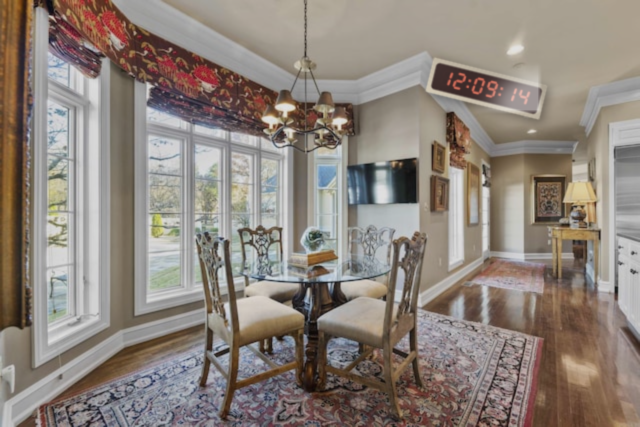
12:09:14
